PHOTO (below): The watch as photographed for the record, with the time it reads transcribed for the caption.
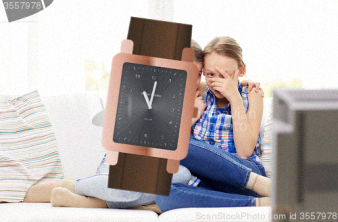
11:01
